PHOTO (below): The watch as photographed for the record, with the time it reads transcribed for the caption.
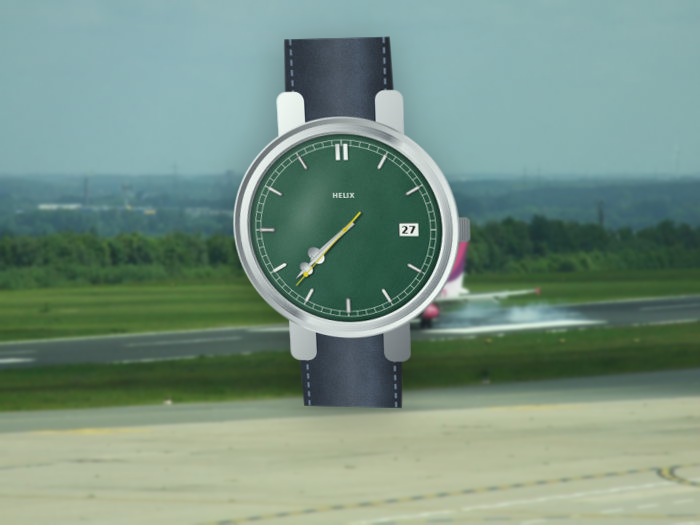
7:37:37
